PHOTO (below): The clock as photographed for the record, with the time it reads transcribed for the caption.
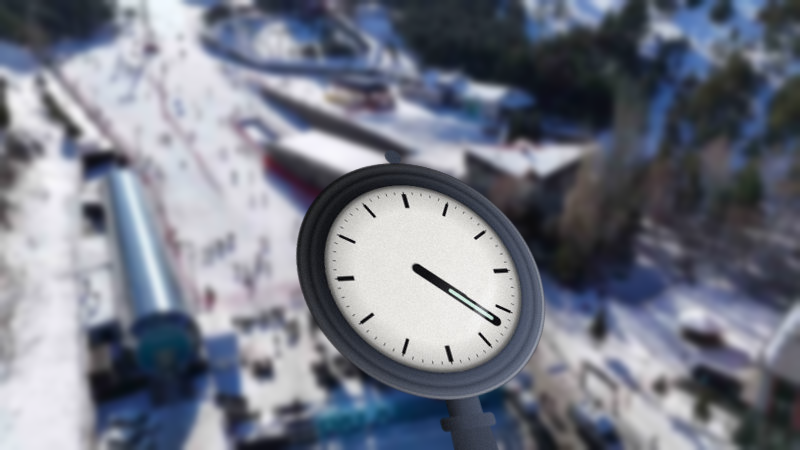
4:22
